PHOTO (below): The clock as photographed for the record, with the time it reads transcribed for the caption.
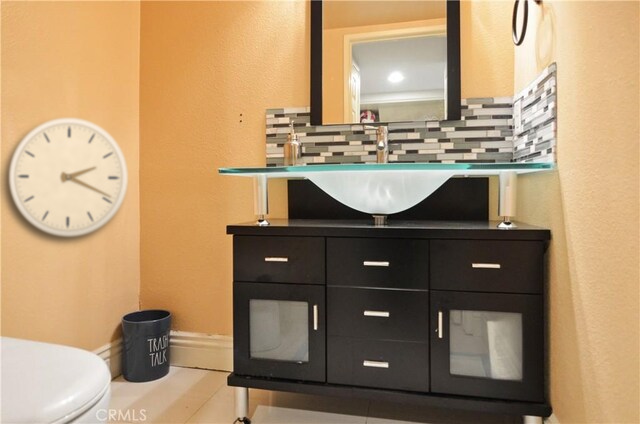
2:19
